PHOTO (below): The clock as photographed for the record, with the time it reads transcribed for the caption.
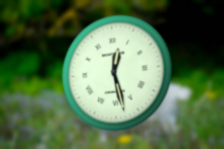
12:28
